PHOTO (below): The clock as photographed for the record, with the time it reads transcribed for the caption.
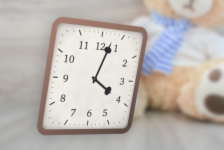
4:03
